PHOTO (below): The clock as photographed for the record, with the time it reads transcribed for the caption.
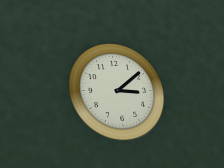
3:09
